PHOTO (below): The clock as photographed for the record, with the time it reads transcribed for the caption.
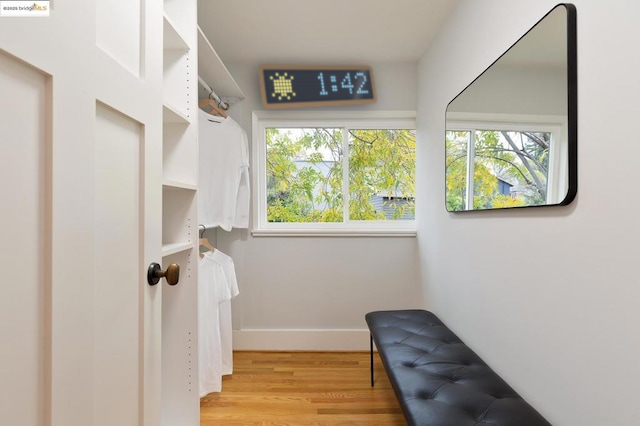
1:42
